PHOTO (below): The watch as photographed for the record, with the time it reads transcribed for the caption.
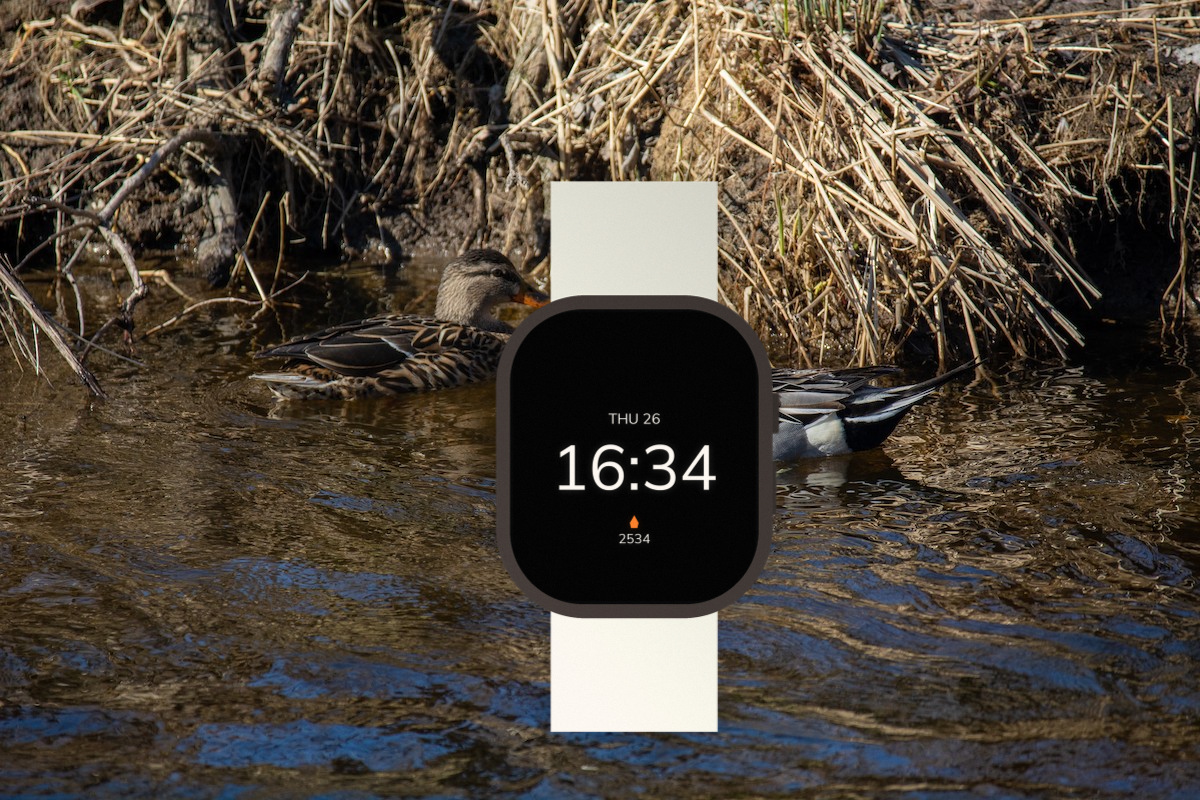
16:34
